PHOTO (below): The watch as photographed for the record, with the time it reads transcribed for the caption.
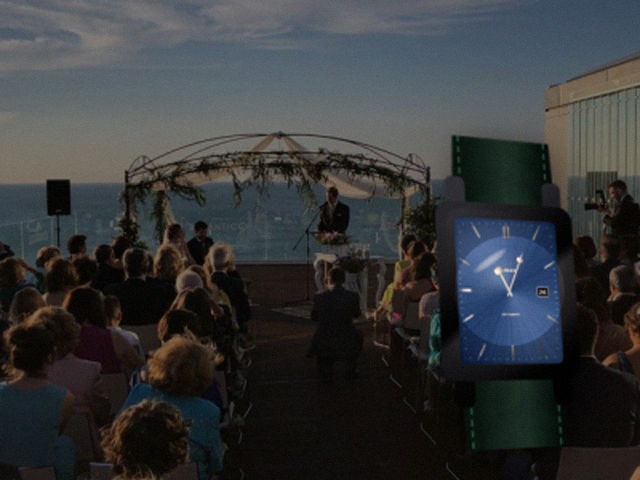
11:04
